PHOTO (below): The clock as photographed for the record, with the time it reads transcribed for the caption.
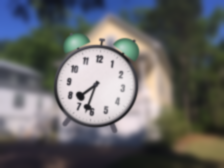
7:32
